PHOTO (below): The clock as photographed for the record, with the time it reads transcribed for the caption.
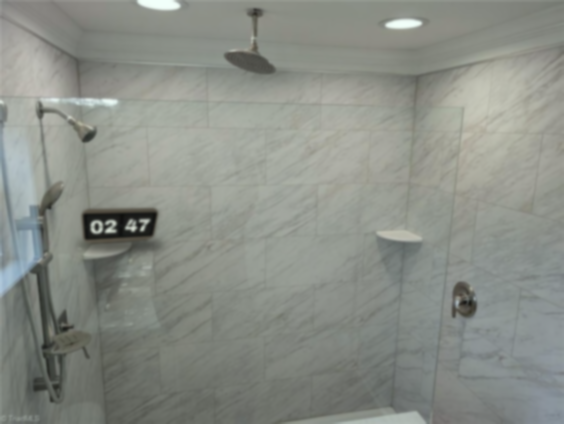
2:47
